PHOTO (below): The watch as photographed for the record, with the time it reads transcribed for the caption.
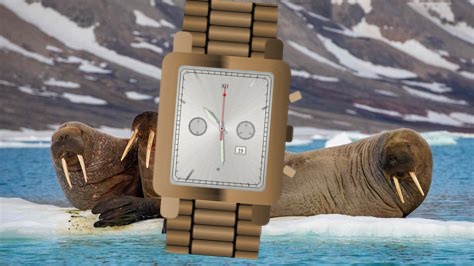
10:29
